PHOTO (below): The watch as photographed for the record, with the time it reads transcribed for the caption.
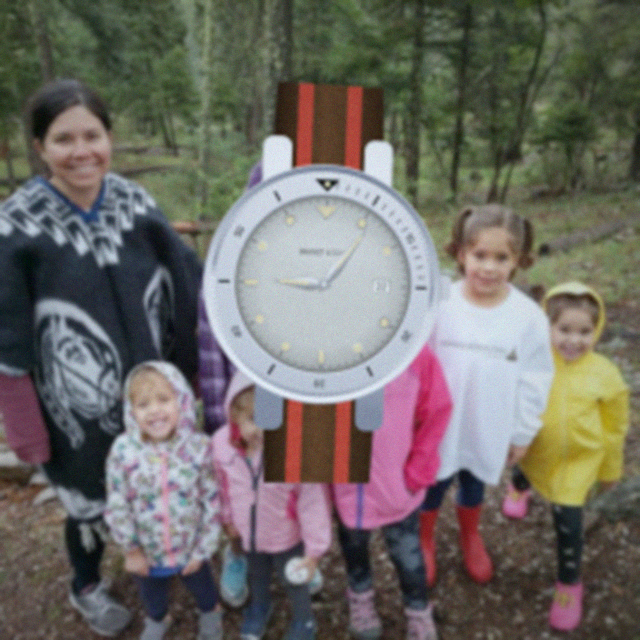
9:06
